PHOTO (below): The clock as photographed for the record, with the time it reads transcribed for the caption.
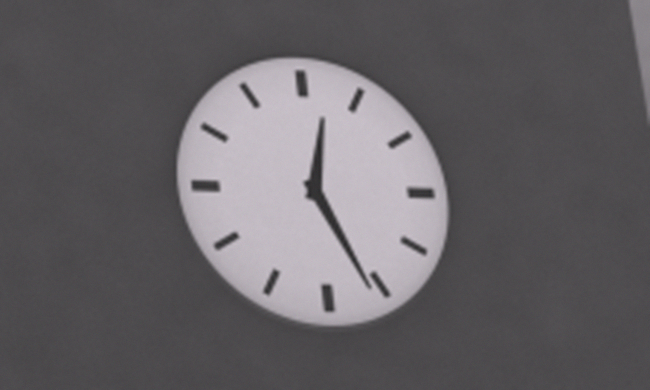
12:26
